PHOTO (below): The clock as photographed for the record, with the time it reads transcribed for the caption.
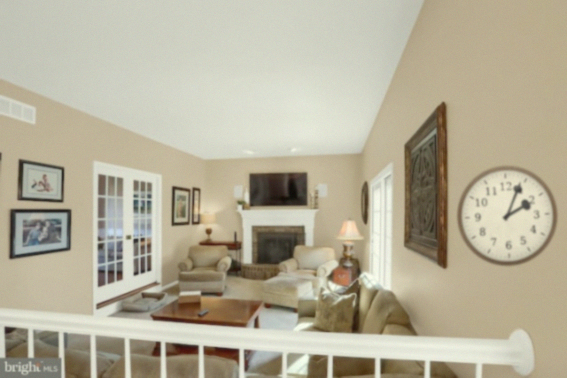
2:04
